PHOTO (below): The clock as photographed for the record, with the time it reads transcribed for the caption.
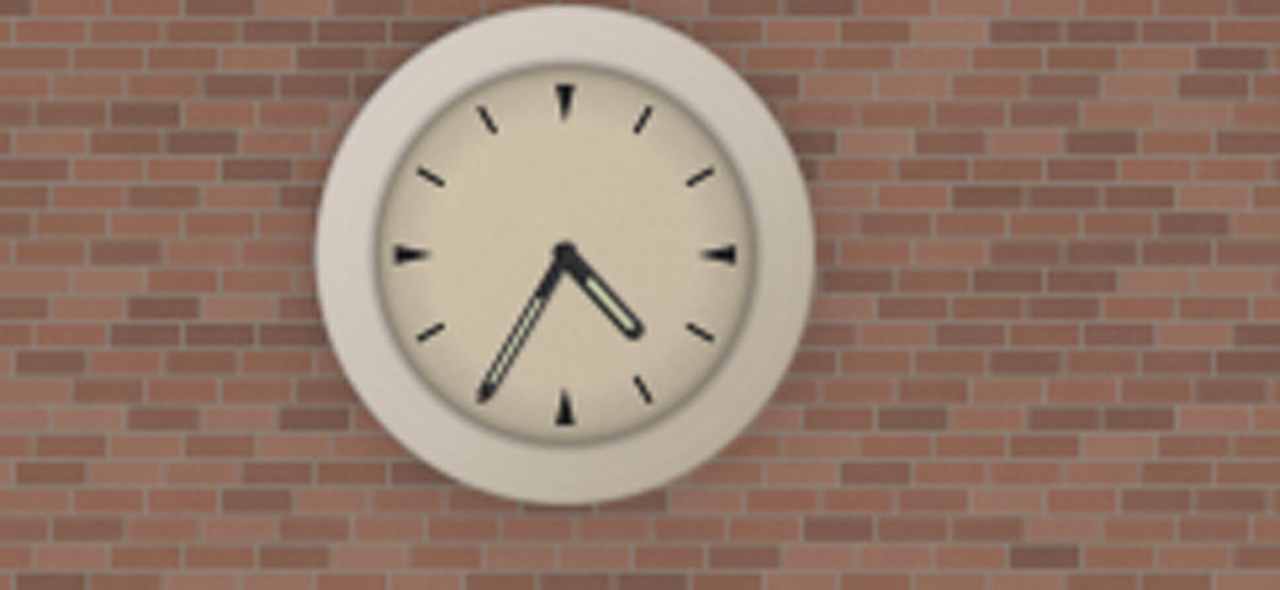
4:35
